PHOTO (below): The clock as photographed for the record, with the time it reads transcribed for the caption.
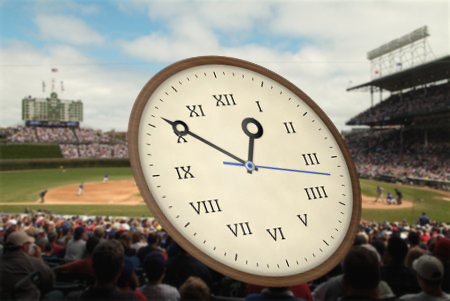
12:51:17
